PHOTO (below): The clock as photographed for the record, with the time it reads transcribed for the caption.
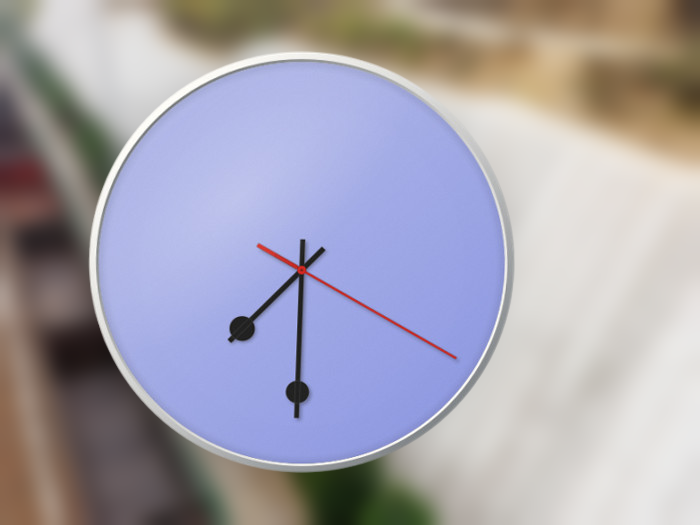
7:30:20
